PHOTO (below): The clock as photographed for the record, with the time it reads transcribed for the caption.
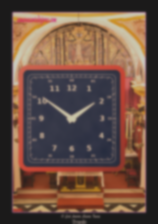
1:51
